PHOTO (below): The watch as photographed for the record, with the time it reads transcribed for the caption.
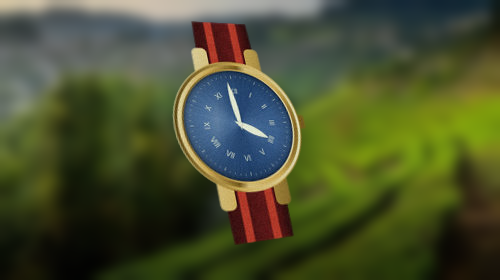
3:59
